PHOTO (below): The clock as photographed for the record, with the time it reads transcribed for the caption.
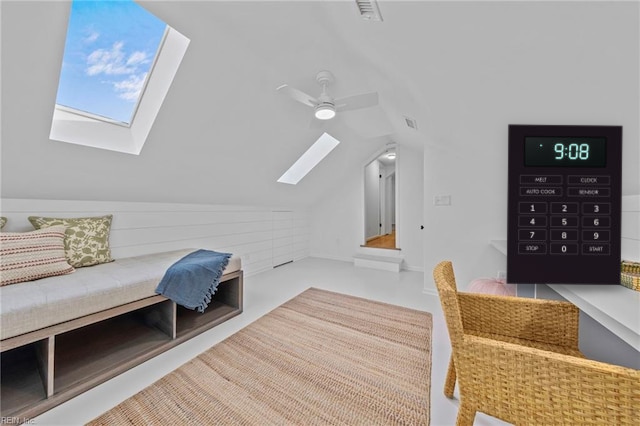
9:08
